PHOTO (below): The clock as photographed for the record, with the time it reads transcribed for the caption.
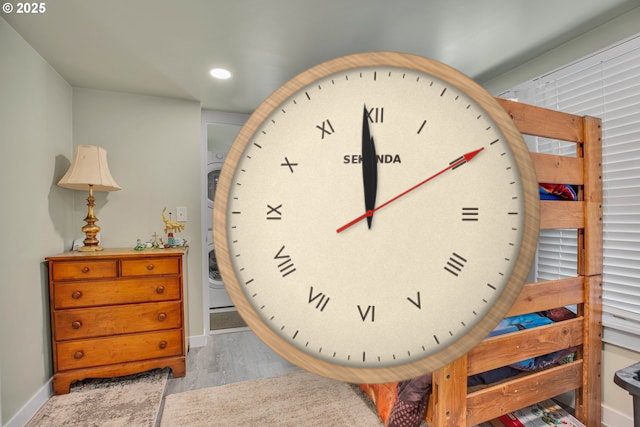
11:59:10
